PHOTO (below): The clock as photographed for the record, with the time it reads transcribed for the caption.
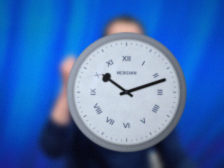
10:12
